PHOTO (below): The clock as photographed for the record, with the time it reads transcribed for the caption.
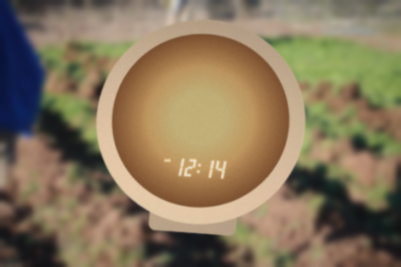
12:14
